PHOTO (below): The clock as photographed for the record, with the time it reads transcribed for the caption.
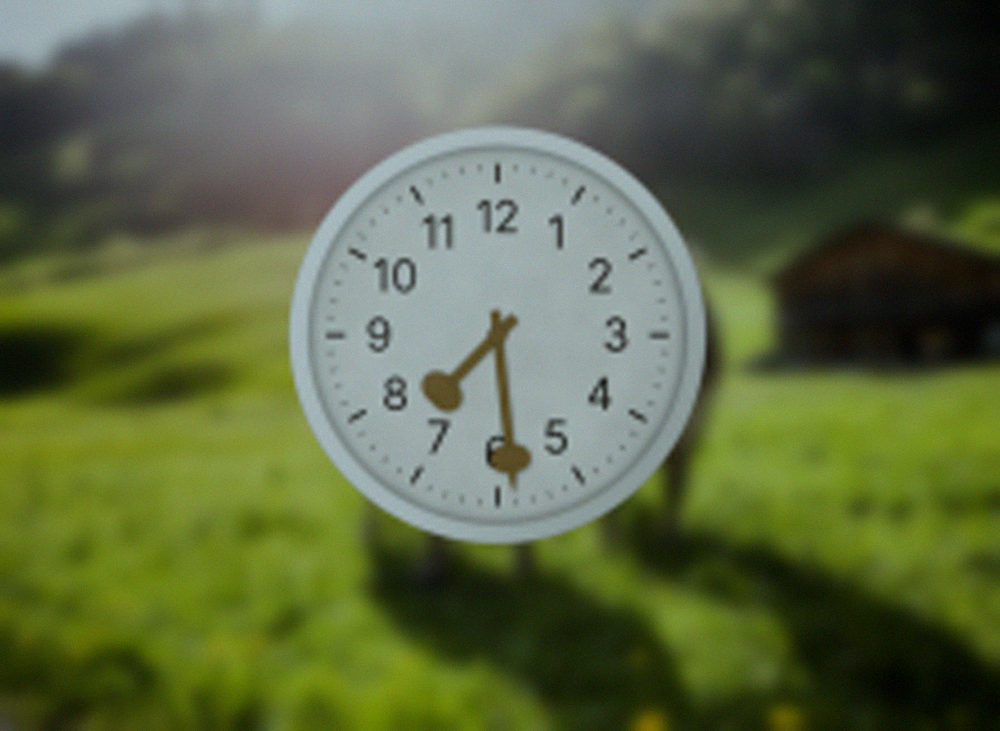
7:29
